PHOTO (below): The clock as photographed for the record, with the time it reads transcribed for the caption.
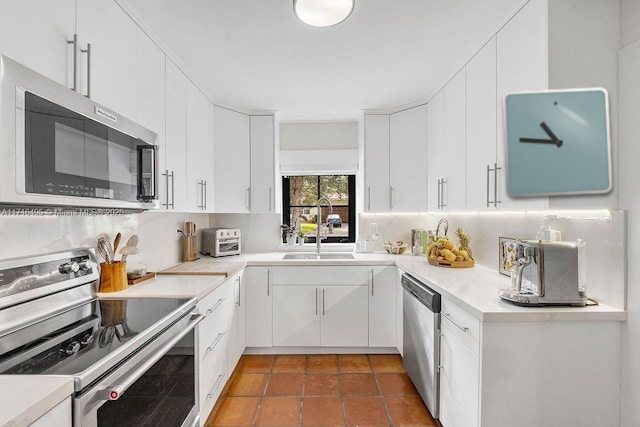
10:46
